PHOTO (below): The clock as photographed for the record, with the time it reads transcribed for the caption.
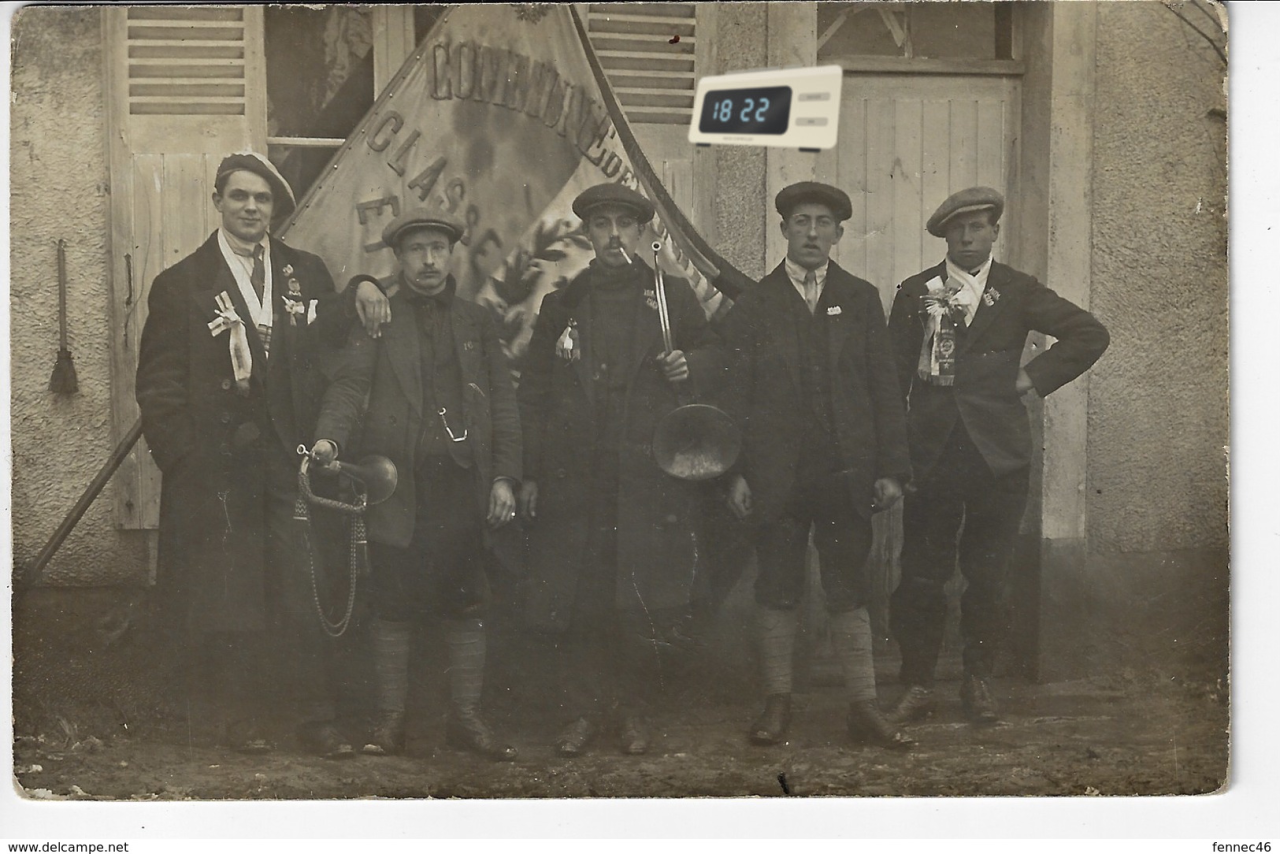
18:22
